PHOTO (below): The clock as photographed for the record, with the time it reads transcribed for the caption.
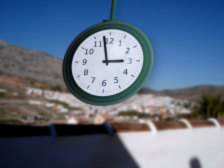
2:58
